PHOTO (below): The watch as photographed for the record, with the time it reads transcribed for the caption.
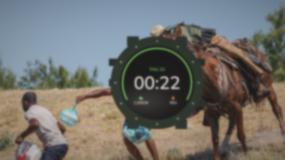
0:22
